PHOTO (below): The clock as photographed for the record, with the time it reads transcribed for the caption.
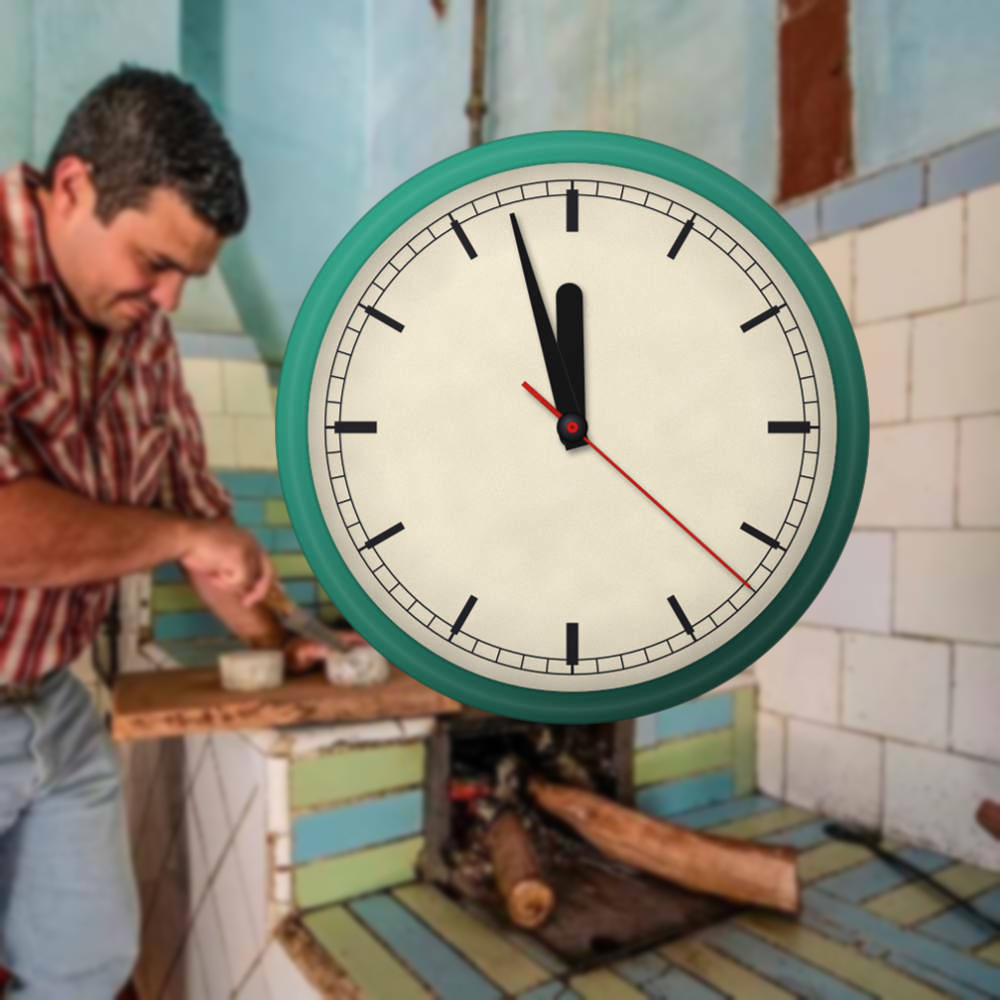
11:57:22
